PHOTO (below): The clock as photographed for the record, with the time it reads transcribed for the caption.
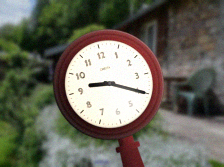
9:20
